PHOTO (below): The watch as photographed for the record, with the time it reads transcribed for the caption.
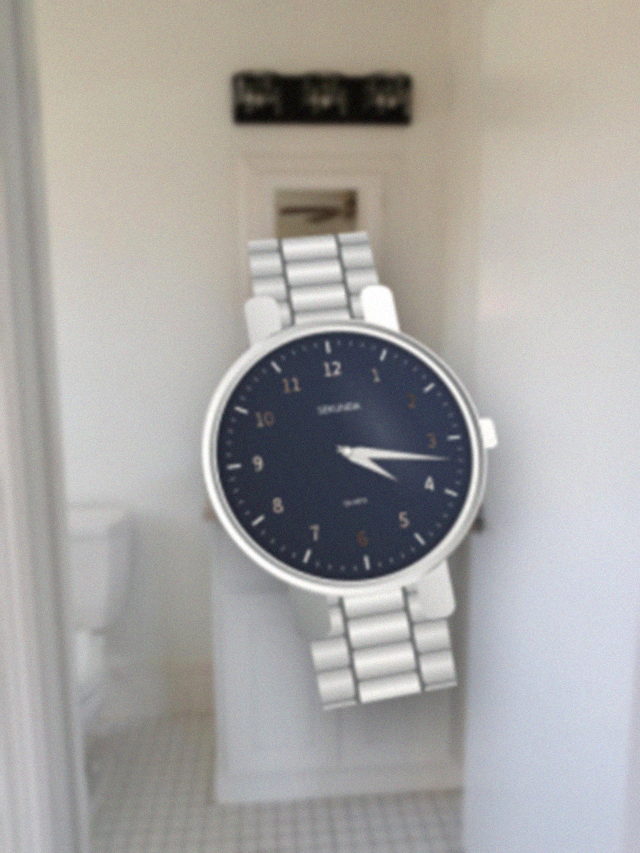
4:17
